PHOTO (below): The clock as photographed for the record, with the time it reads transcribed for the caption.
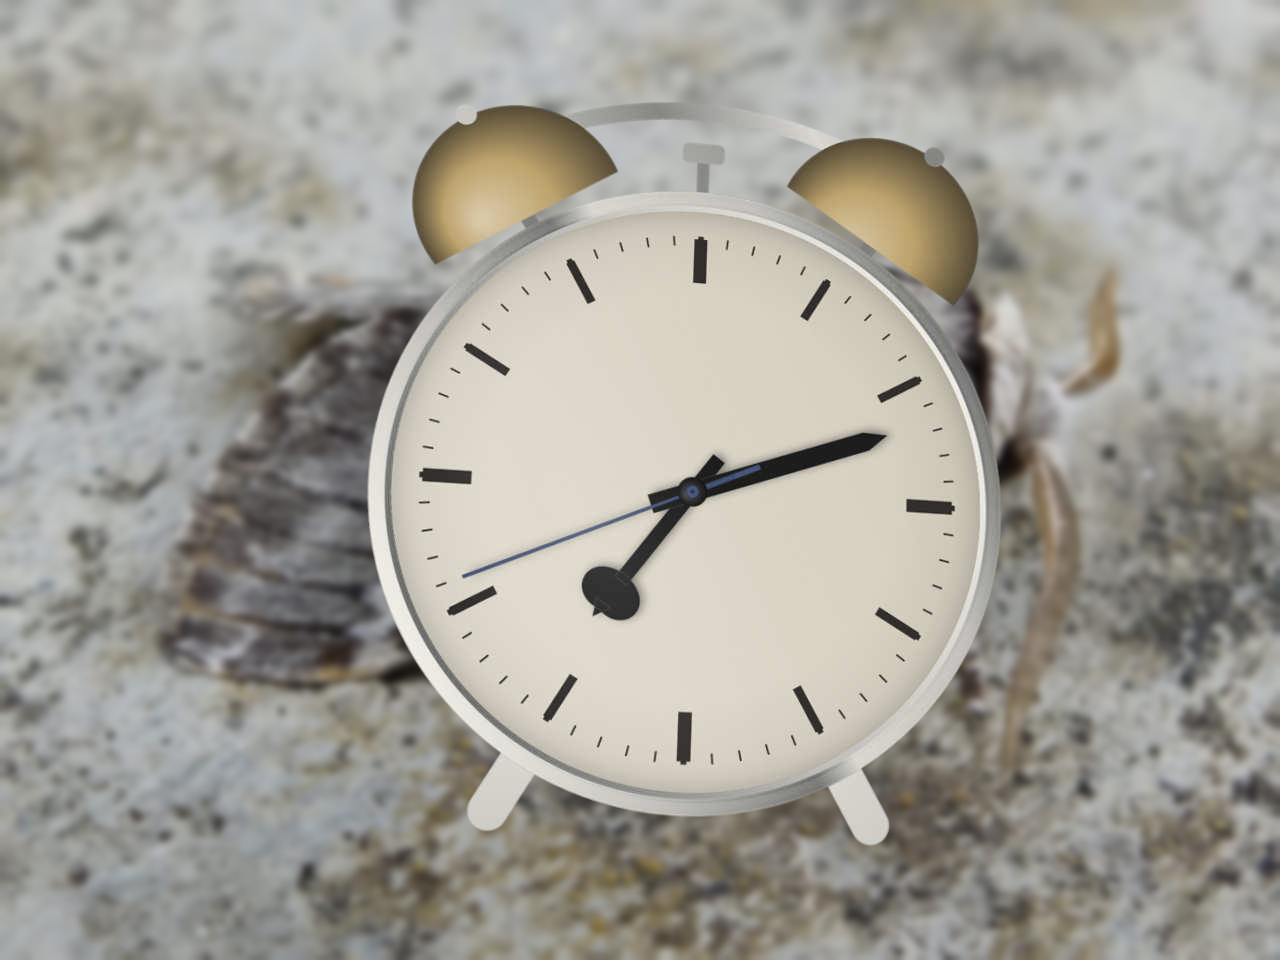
7:11:41
